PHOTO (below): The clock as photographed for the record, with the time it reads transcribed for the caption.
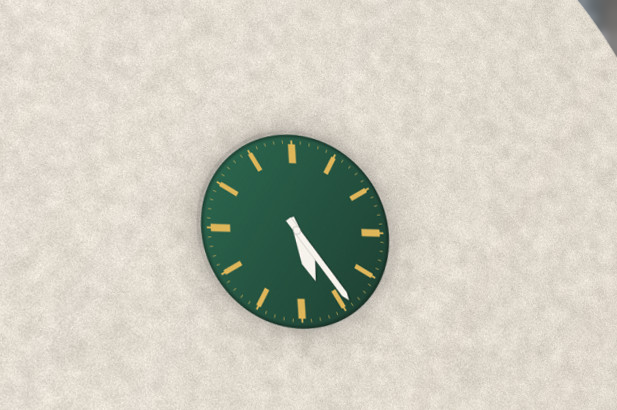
5:24
